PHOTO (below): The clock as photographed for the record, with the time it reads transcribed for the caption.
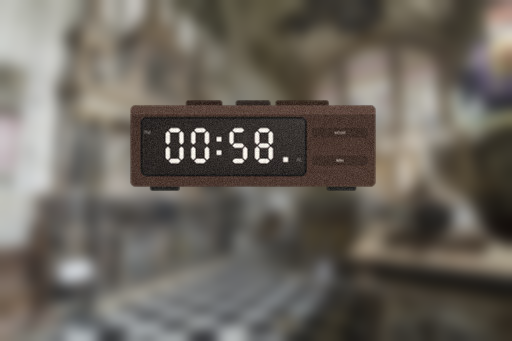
0:58
